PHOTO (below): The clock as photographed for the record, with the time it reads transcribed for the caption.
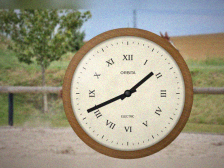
1:41
